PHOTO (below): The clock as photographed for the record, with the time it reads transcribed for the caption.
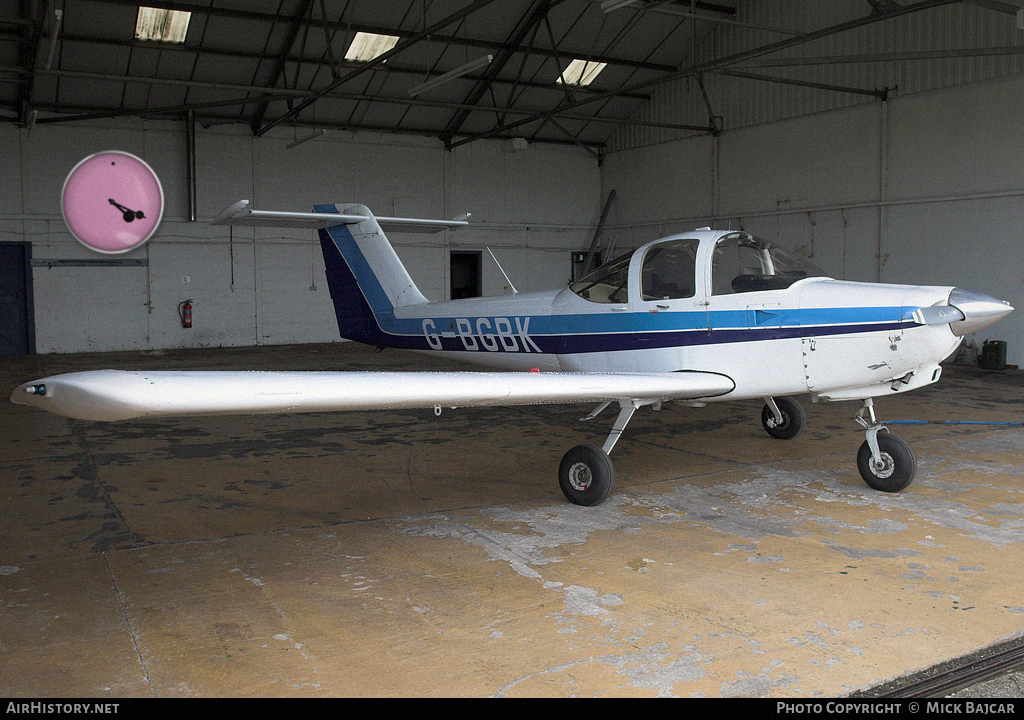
4:19
